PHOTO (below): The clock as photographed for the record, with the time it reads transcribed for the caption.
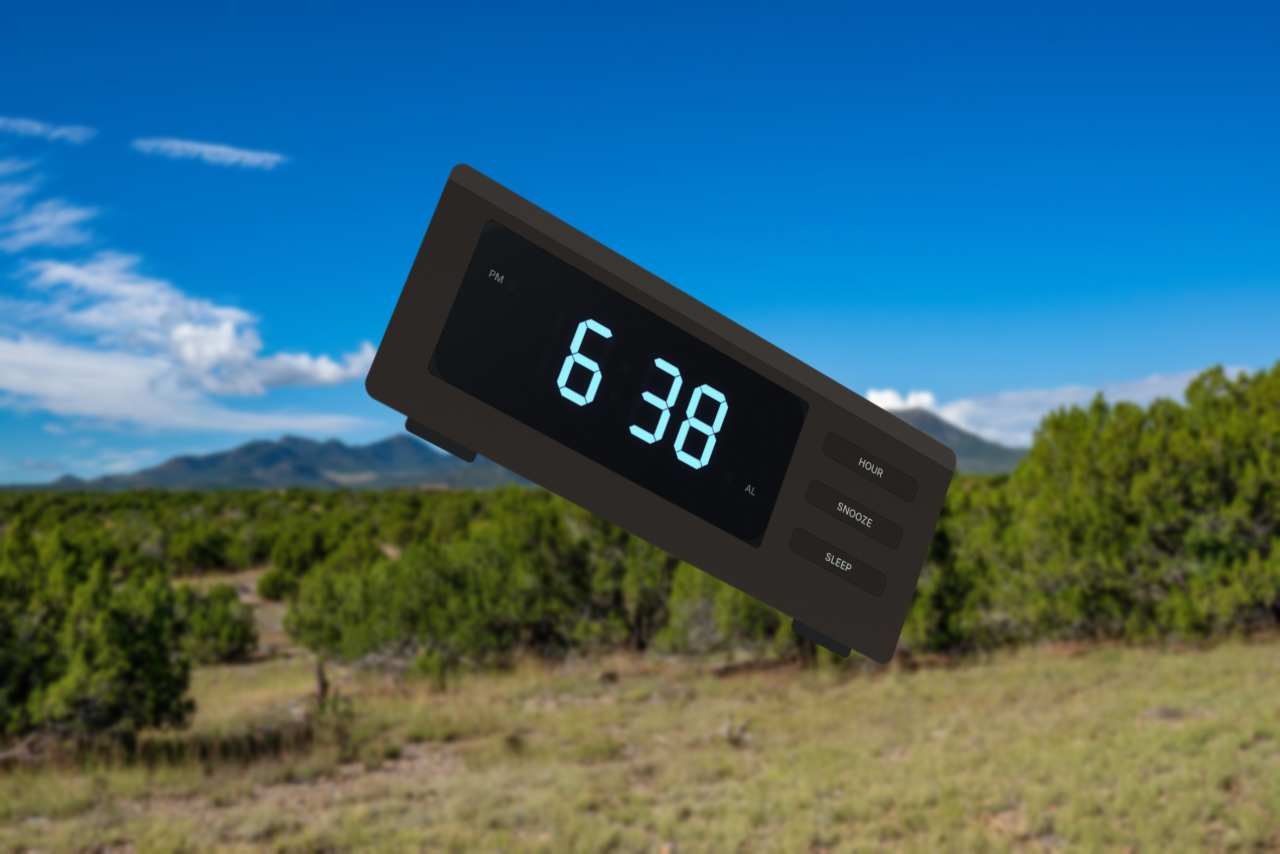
6:38
